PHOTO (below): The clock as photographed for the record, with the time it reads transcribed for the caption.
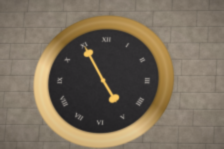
4:55
